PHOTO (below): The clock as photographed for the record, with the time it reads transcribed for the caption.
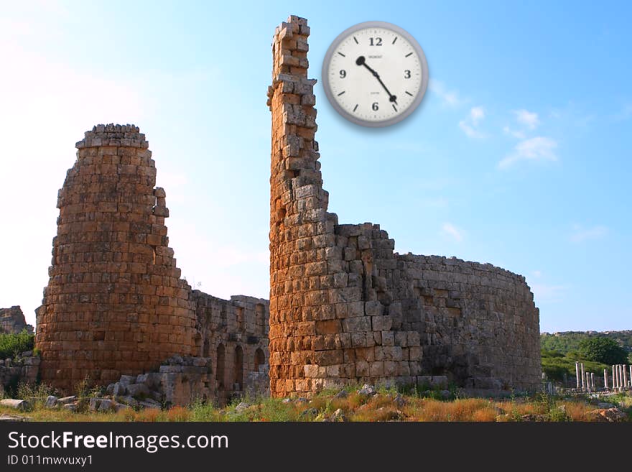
10:24
